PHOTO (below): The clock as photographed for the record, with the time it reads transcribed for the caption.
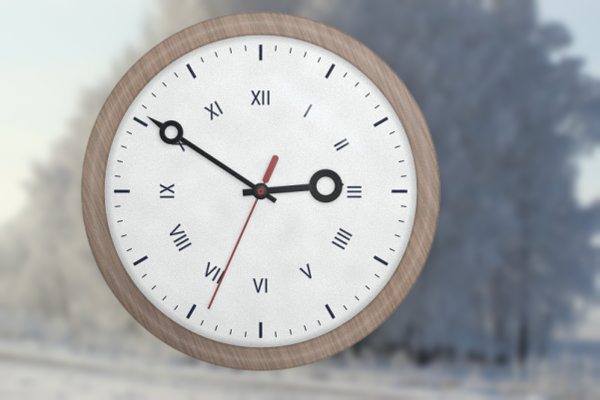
2:50:34
